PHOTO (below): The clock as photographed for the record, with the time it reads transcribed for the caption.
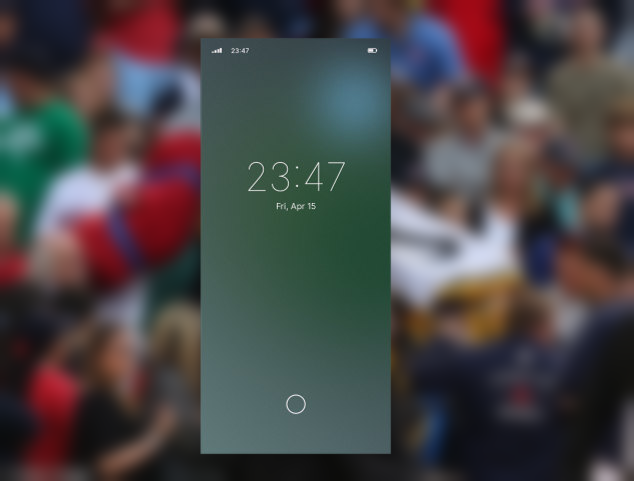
23:47
